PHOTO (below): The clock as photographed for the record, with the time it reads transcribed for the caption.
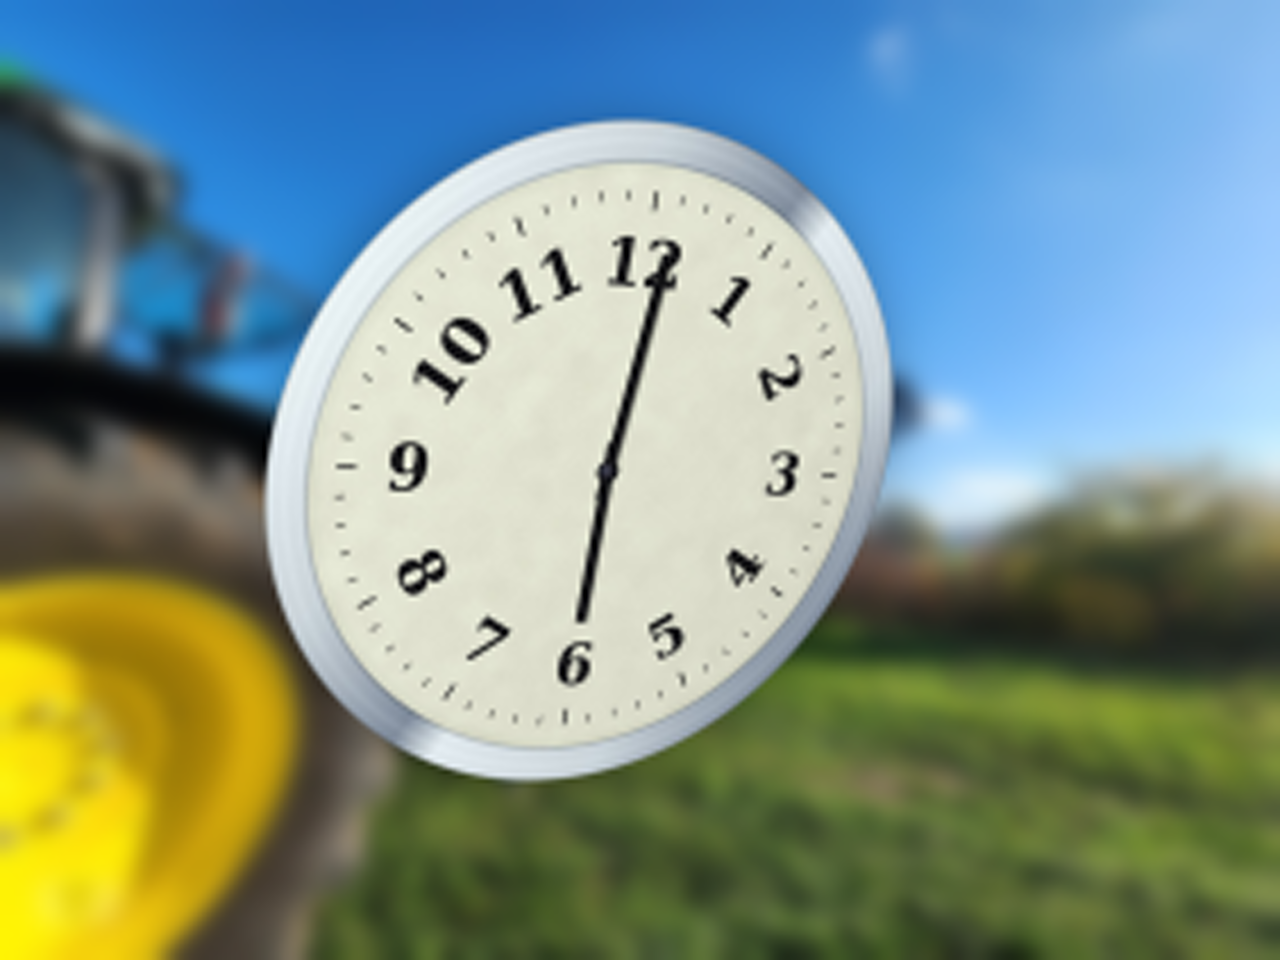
6:01
